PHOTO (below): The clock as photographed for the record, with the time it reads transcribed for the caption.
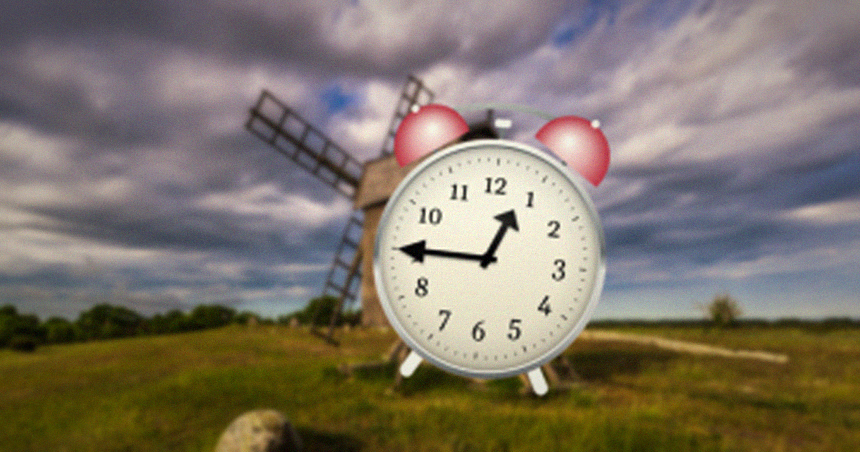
12:45
